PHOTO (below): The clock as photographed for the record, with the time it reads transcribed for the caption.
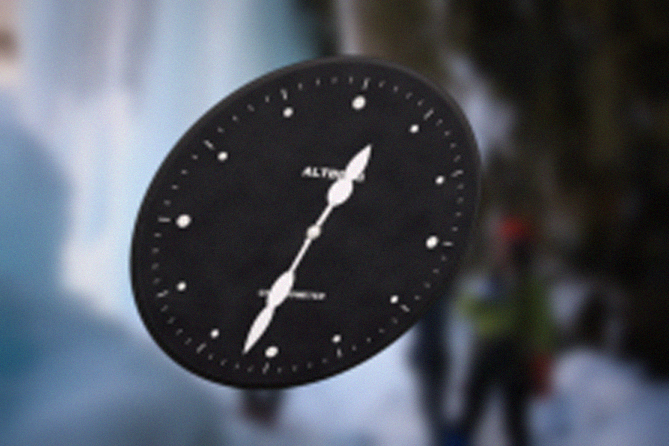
12:32
